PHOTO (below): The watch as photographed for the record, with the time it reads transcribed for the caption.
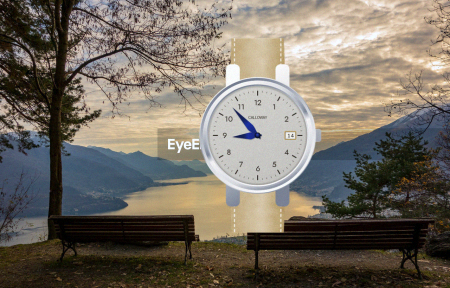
8:53
